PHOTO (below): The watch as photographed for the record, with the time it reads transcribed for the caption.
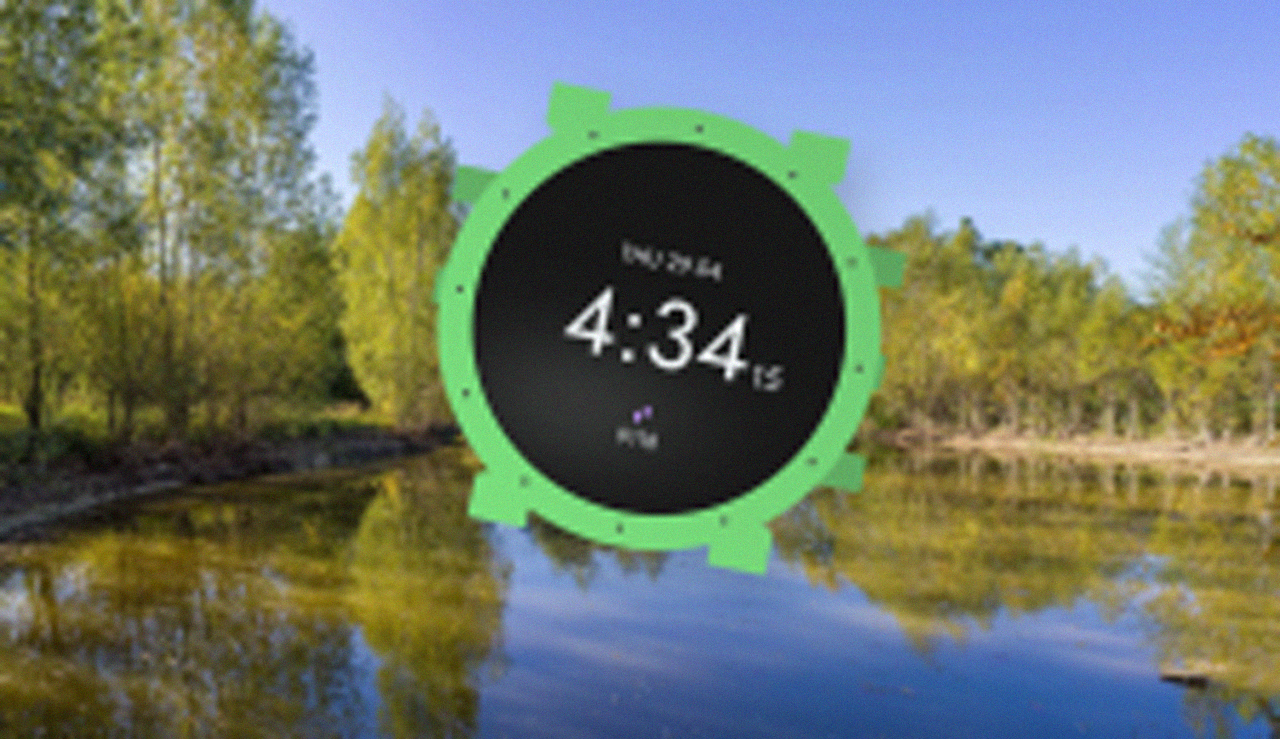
4:34
